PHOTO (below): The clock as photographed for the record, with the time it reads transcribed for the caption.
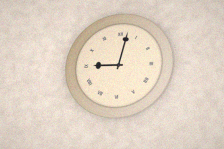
9:02
